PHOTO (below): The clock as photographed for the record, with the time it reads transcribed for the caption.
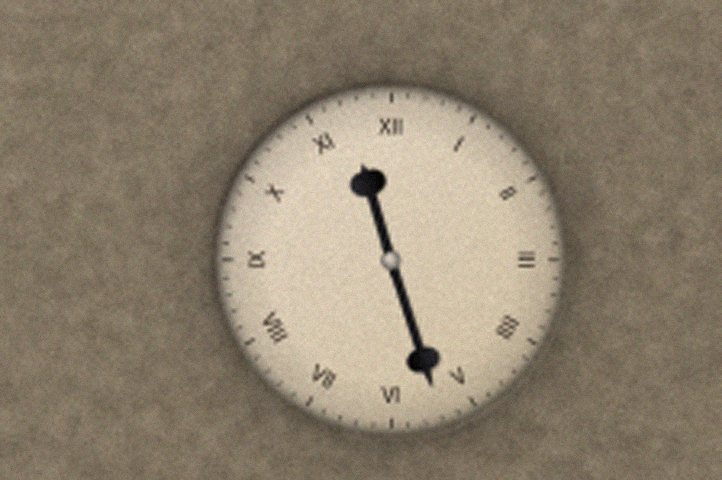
11:27
